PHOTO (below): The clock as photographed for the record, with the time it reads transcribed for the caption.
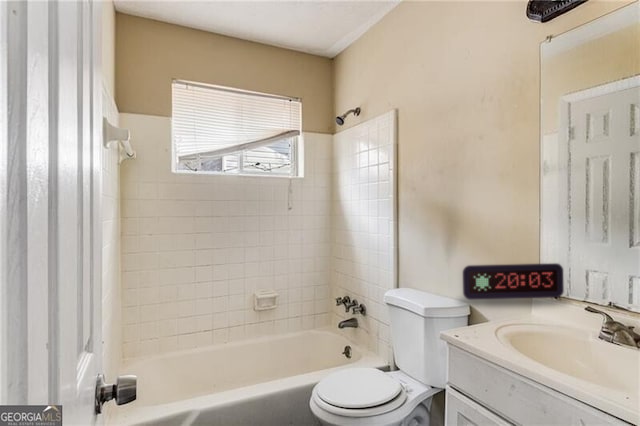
20:03
